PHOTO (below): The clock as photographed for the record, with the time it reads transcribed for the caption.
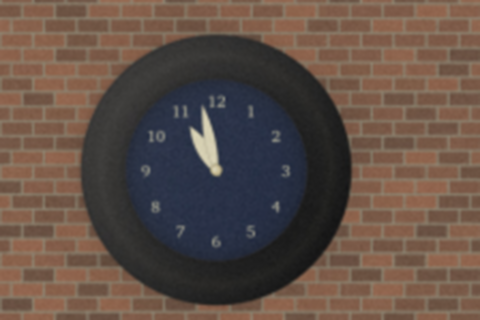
10:58
